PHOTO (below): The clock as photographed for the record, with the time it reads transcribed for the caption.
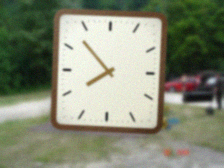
7:53
